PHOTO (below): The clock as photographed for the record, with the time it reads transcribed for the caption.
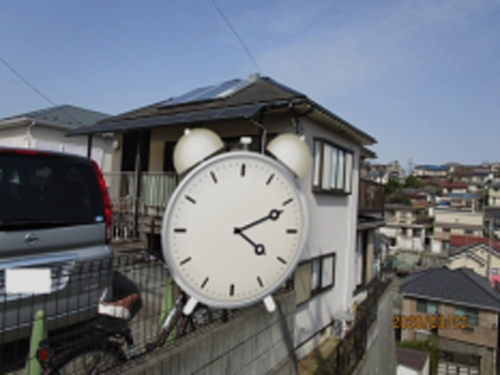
4:11
